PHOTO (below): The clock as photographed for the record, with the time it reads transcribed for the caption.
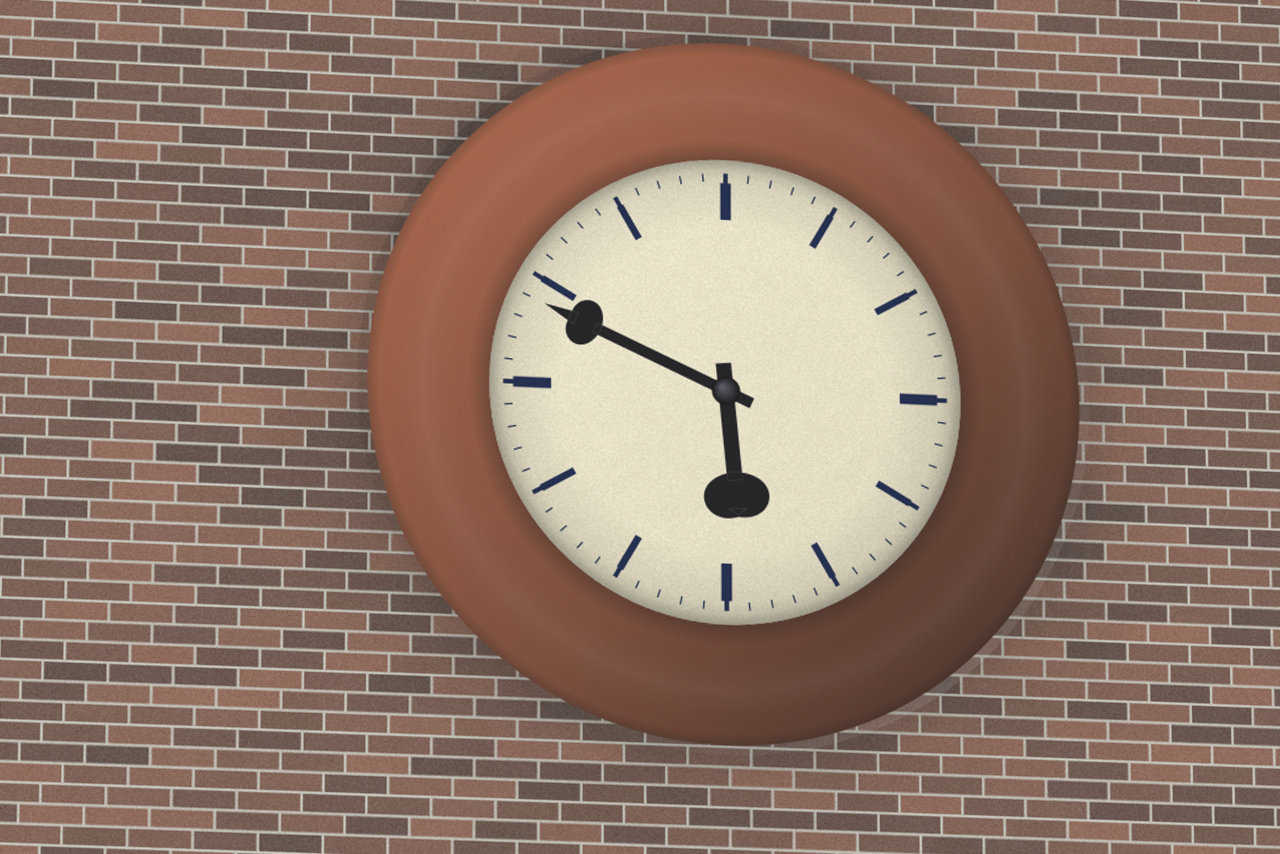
5:49
